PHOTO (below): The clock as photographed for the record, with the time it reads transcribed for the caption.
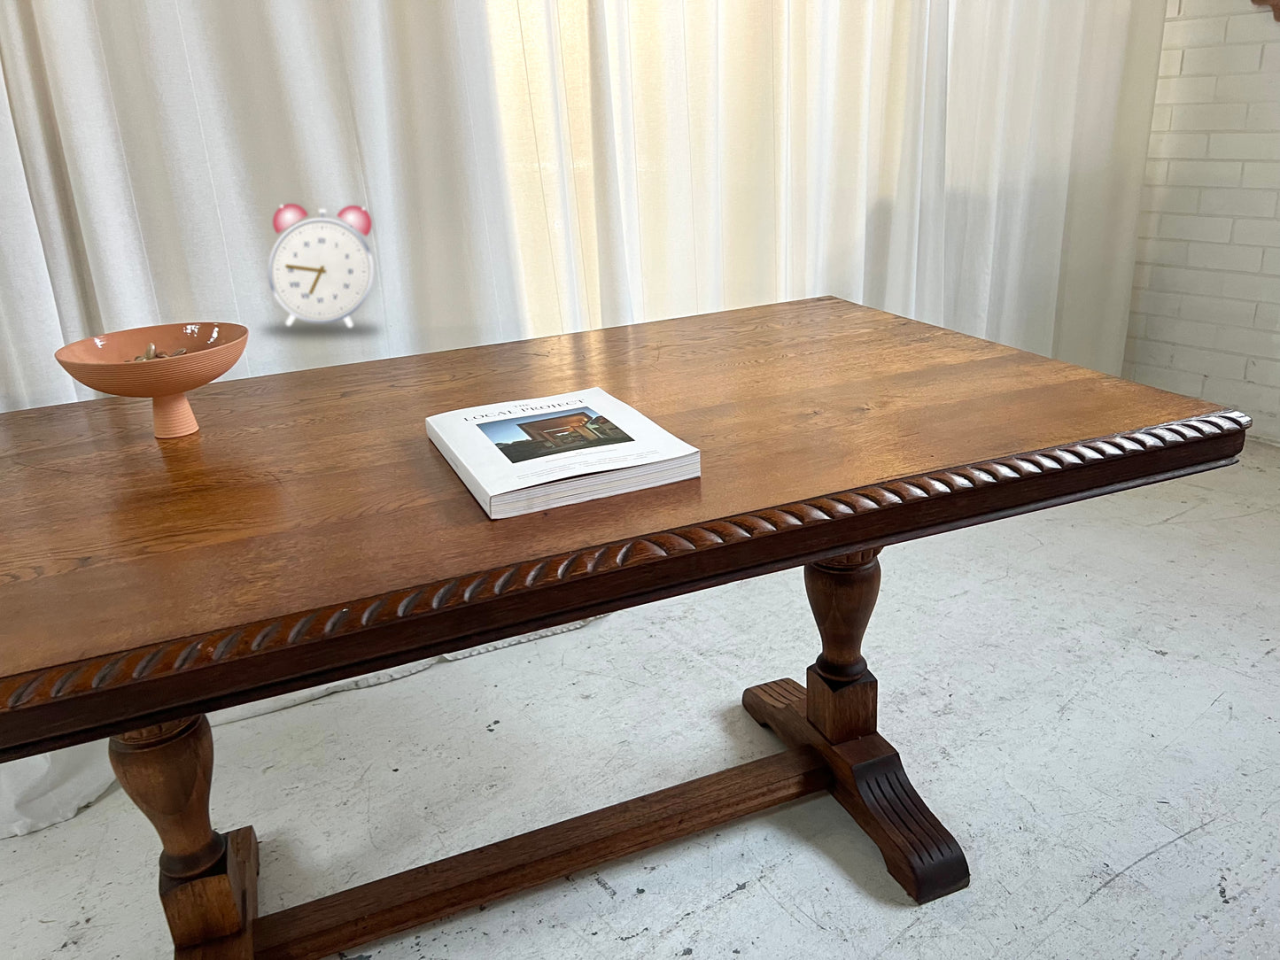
6:46
